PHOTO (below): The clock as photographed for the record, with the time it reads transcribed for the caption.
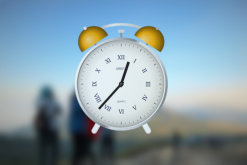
12:37
